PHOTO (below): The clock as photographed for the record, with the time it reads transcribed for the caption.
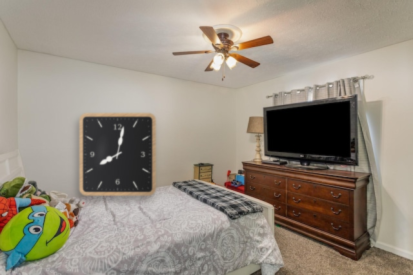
8:02
